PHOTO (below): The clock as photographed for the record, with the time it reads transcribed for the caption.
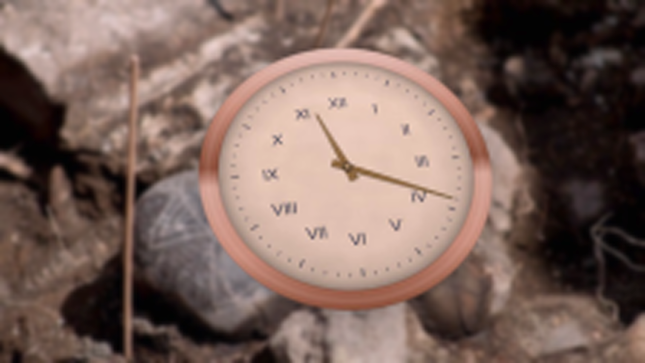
11:19
